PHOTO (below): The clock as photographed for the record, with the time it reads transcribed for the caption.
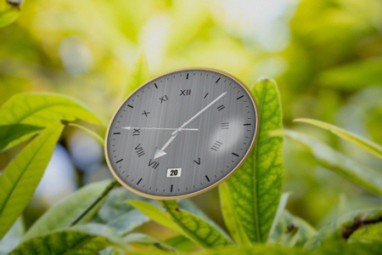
7:07:46
